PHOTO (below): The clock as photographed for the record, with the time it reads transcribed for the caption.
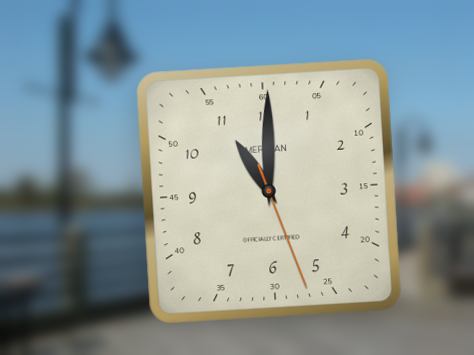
11:00:27
